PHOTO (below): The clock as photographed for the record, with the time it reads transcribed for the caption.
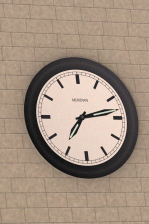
7:13
